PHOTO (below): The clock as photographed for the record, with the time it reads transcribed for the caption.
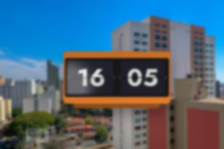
16:05
